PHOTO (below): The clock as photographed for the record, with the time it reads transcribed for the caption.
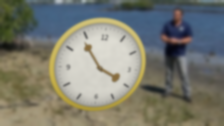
3:54
